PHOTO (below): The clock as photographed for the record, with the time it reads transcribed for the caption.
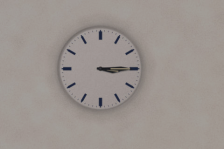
3:15
